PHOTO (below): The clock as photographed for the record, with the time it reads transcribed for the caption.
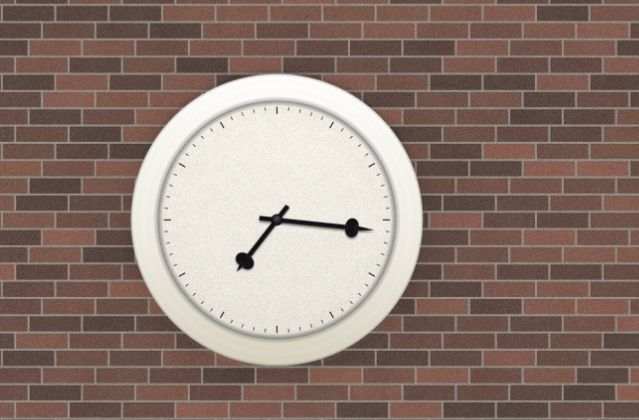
7:16
